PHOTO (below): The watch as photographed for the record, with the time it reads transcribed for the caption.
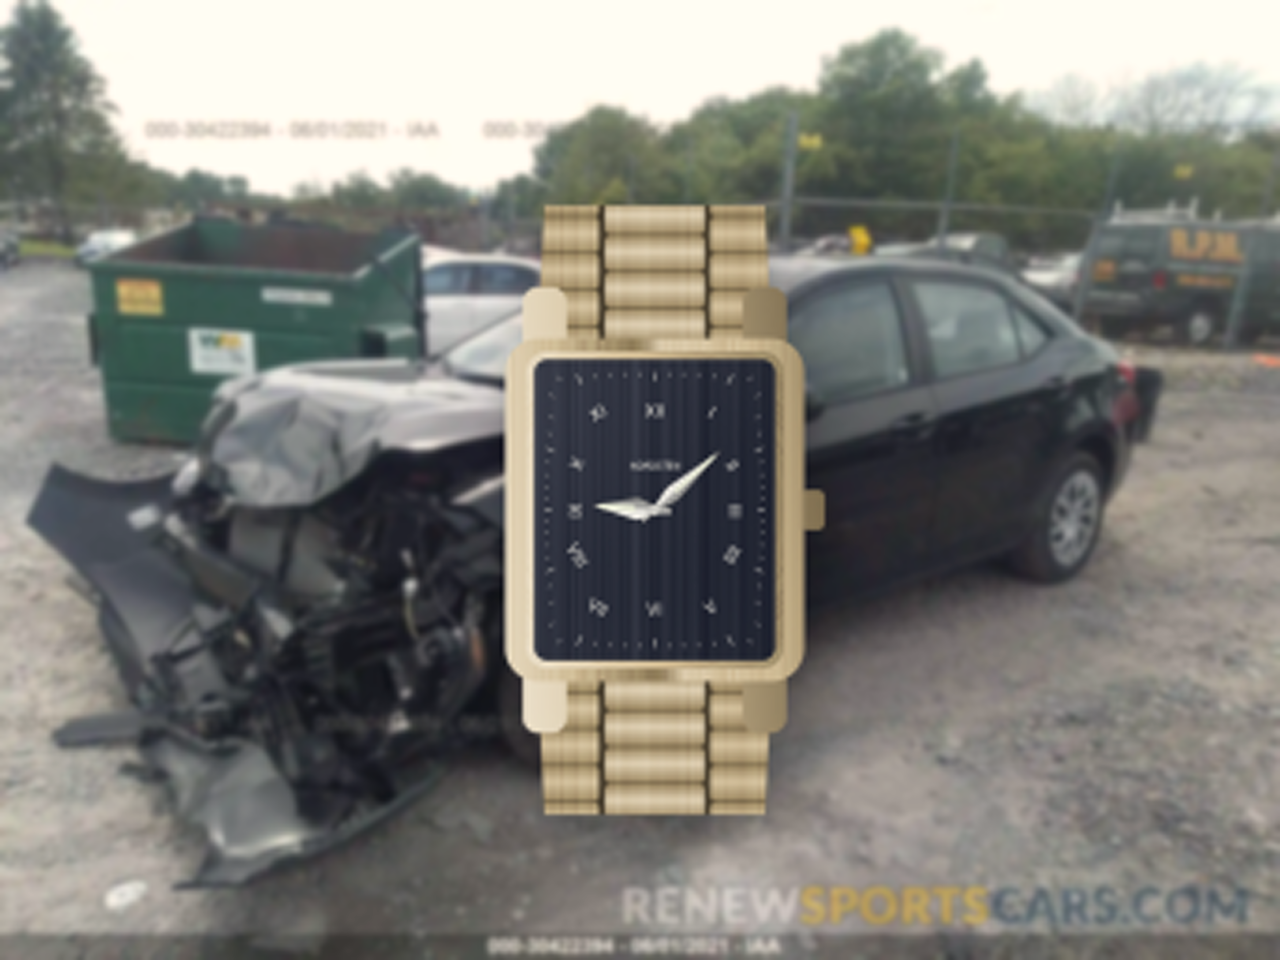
9:08
